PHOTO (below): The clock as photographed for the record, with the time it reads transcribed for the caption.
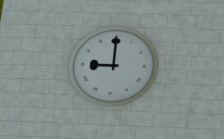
9:00
